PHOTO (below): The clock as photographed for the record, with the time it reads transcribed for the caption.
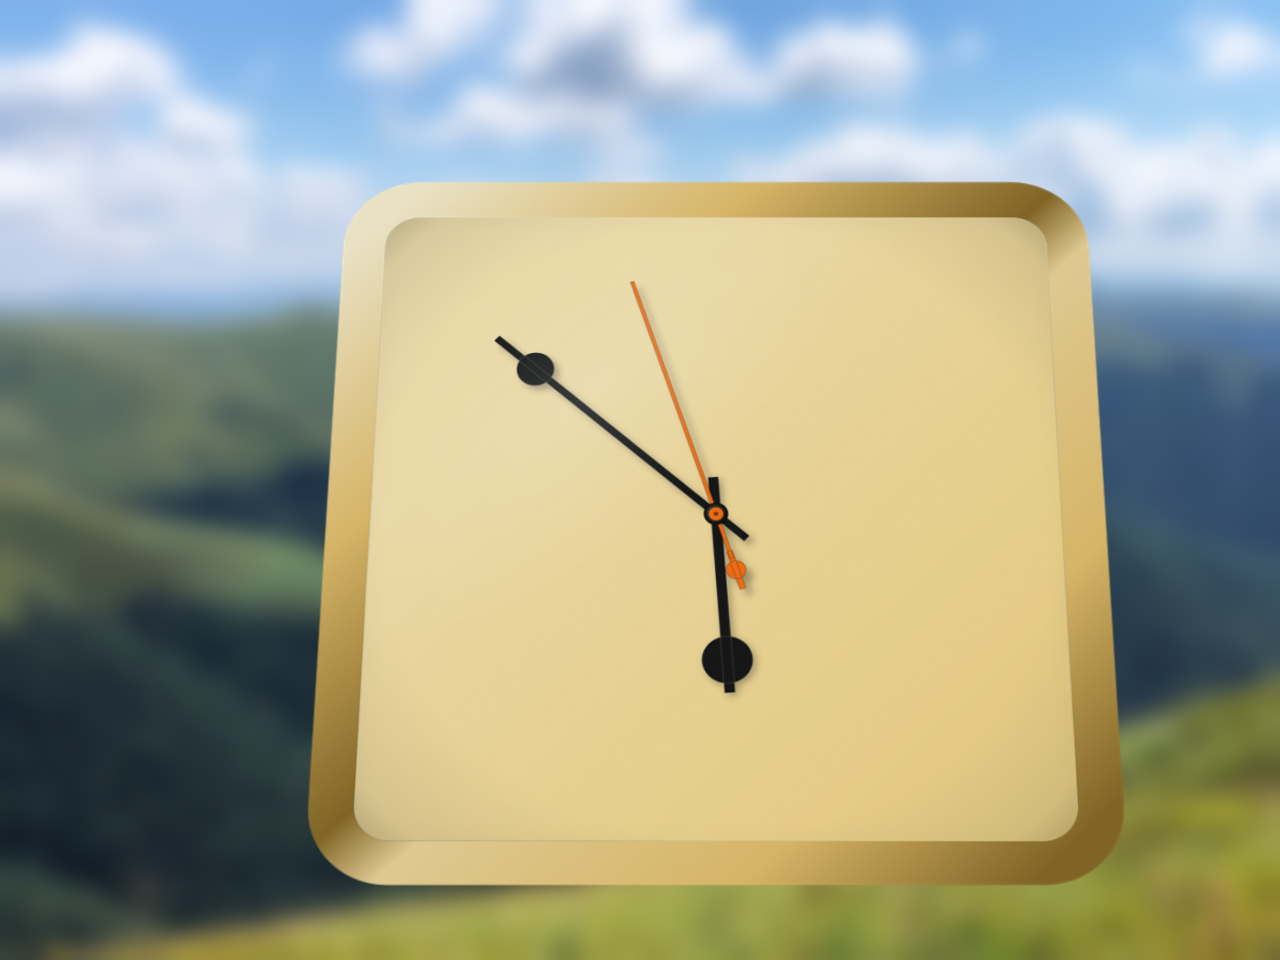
5:51:57
